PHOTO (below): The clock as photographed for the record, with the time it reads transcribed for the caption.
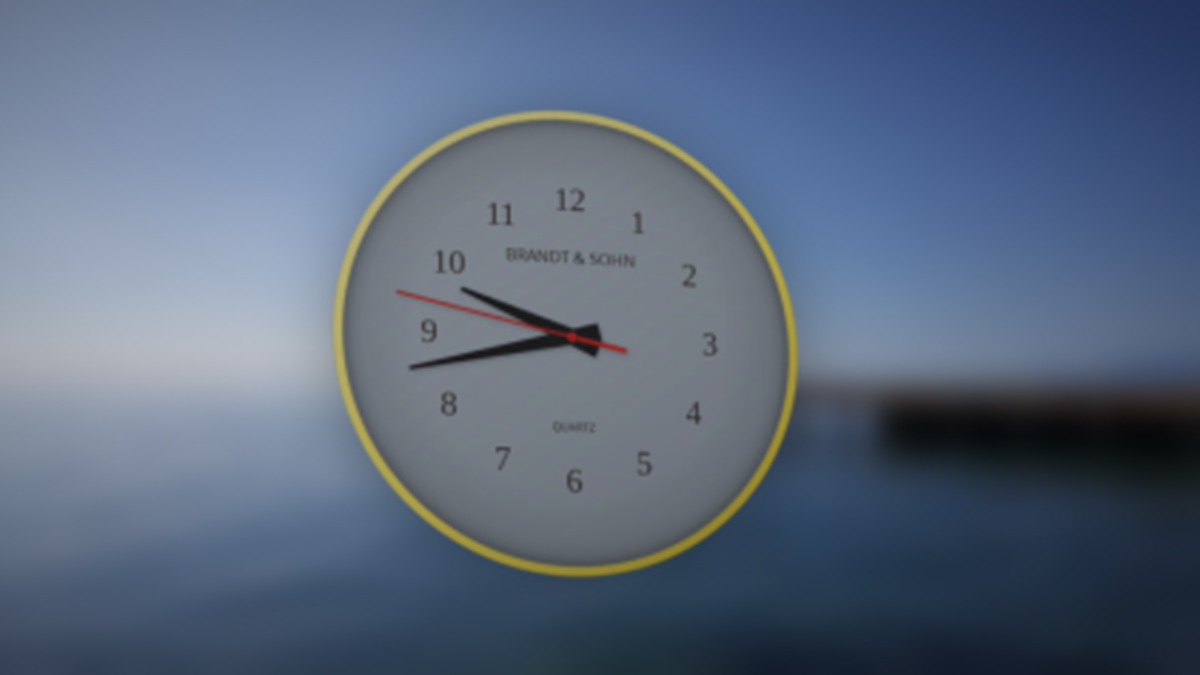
9:42:47
